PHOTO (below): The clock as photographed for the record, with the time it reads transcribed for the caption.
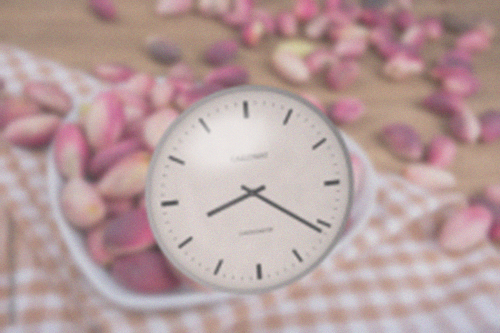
8:21
